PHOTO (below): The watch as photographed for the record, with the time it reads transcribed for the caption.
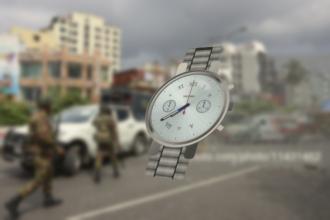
7:39
